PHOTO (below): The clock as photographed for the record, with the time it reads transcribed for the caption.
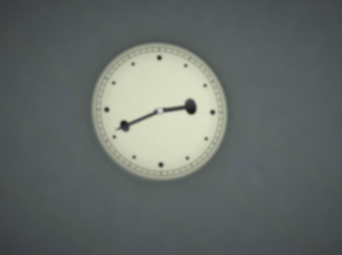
2:41
